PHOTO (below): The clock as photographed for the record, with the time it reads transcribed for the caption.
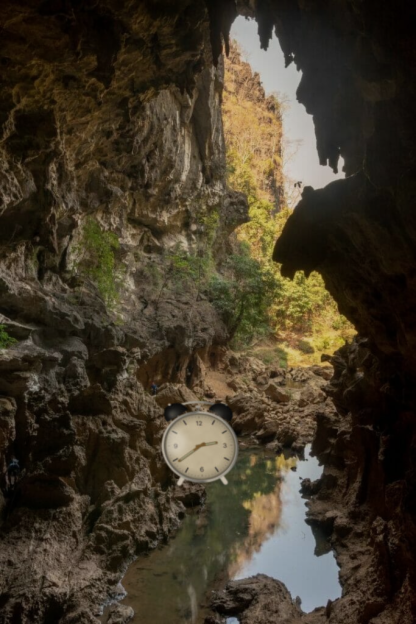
2:39
